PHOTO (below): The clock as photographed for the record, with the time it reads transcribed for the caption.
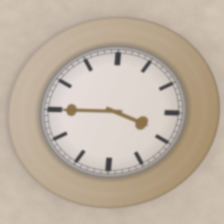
3:45
